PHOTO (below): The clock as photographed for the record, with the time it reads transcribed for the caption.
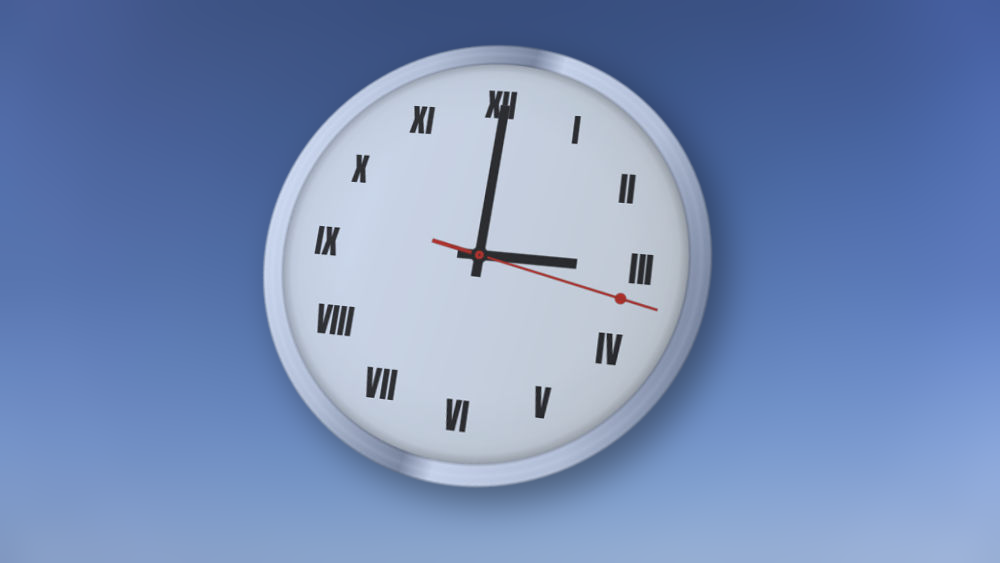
3:00:17
